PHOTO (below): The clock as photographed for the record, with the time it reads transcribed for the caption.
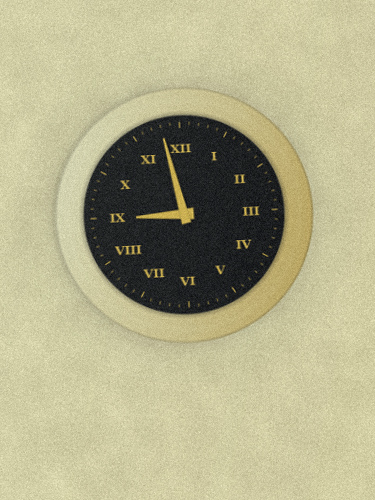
8:58
